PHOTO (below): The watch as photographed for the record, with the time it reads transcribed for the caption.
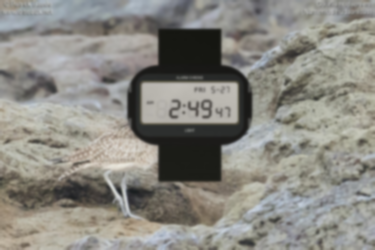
2:49:47
